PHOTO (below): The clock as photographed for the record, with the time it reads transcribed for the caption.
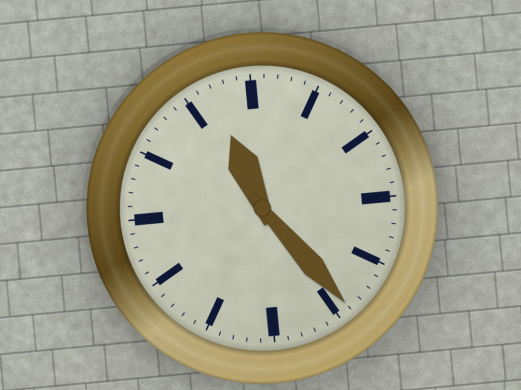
11:24
